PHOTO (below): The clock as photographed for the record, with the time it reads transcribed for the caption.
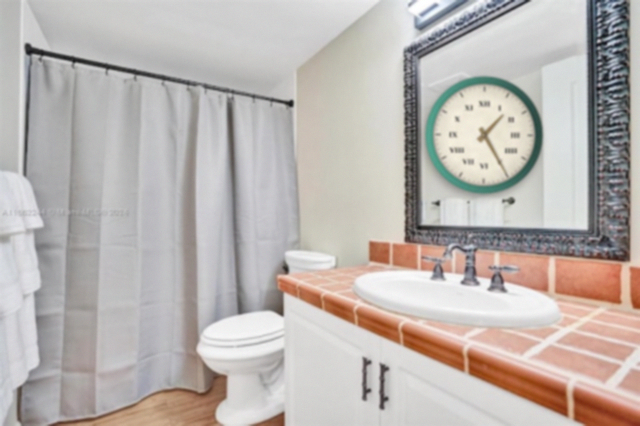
1:25
